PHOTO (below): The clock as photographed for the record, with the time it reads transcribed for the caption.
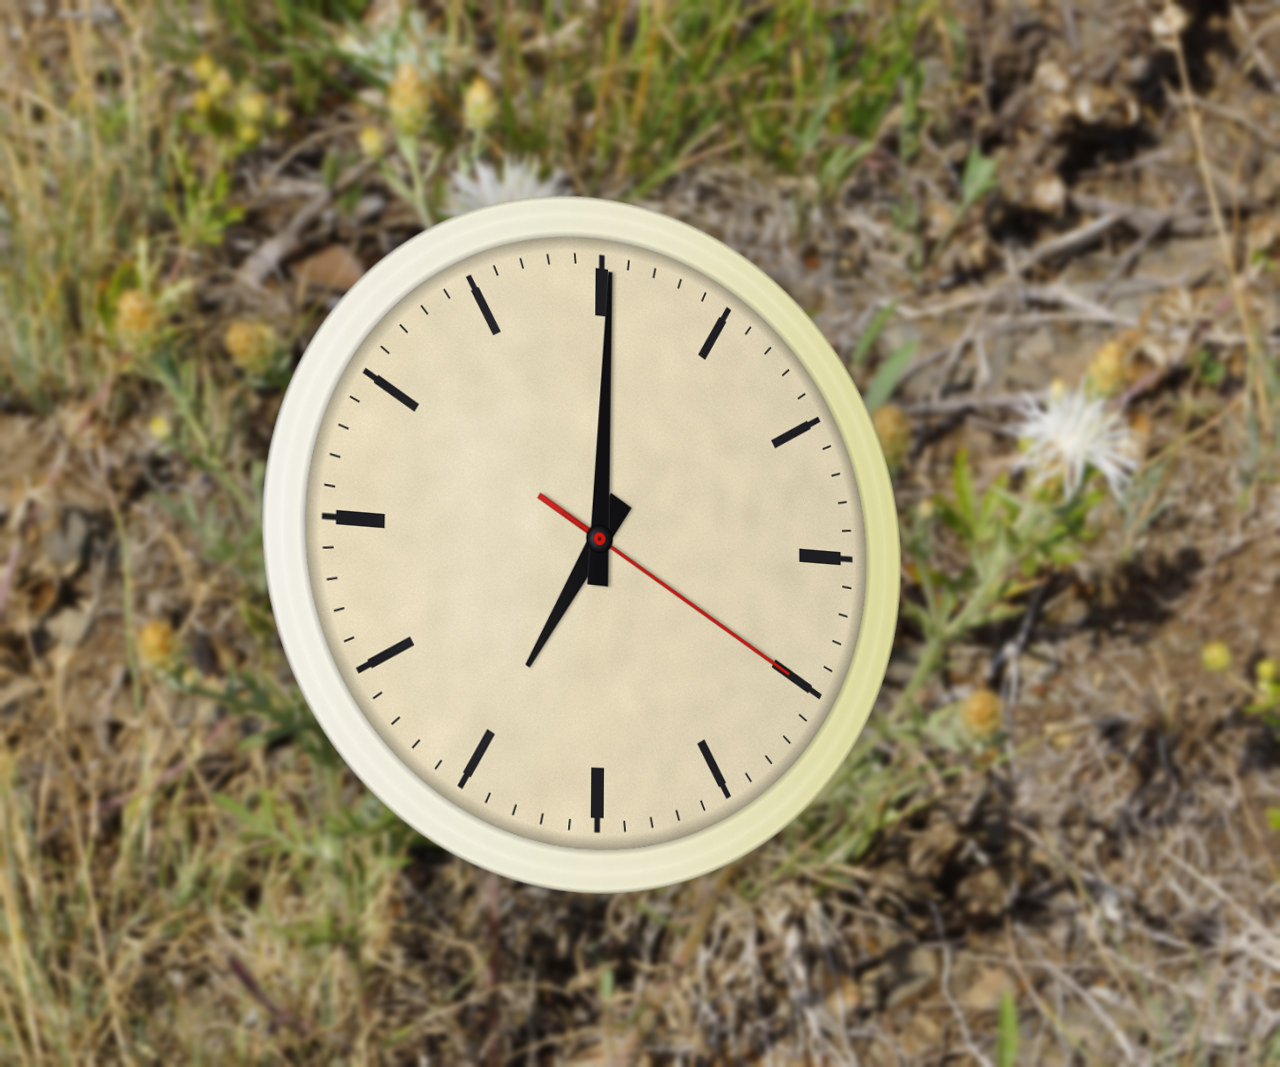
7:00:20
